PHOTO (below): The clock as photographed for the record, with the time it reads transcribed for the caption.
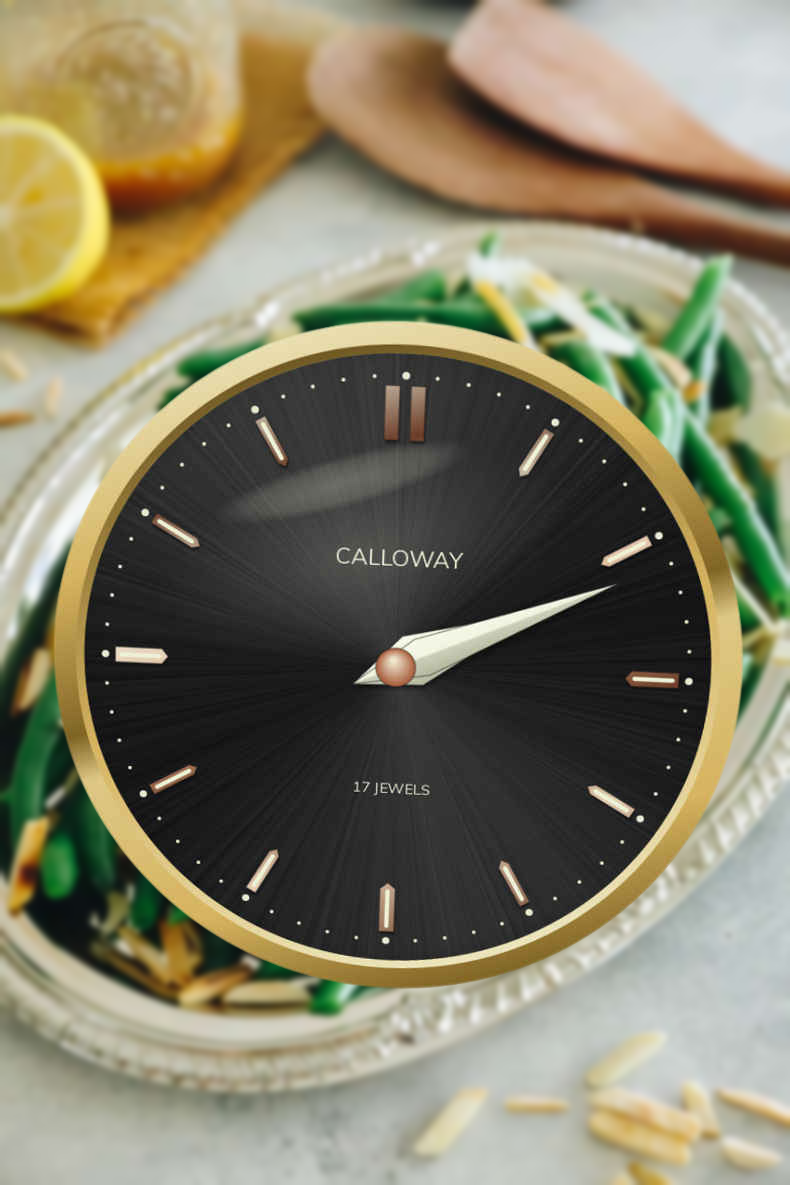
2:11
